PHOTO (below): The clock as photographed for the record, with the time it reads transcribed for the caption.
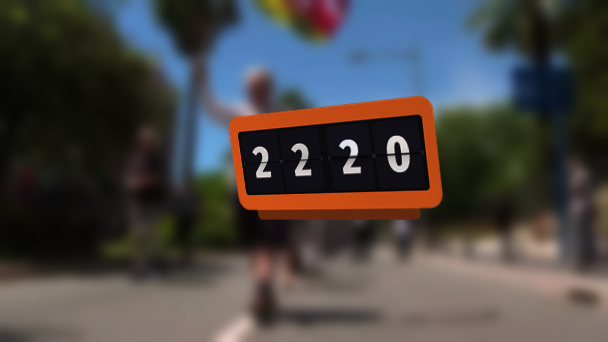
22:20
